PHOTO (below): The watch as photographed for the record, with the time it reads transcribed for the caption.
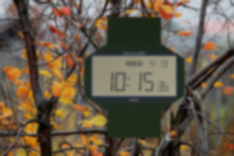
10:15
